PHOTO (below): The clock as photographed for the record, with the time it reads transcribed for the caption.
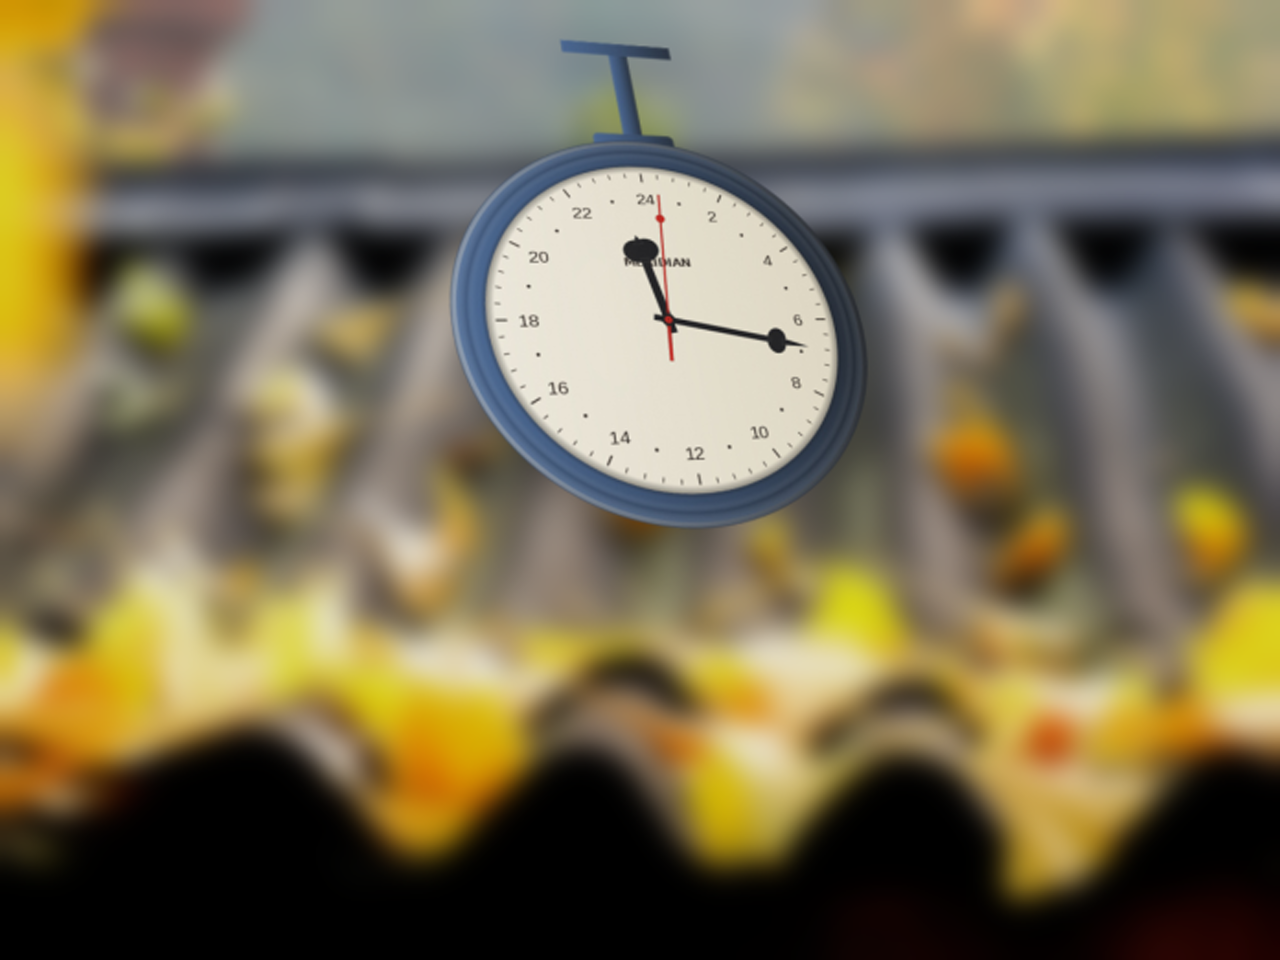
23:17:01
